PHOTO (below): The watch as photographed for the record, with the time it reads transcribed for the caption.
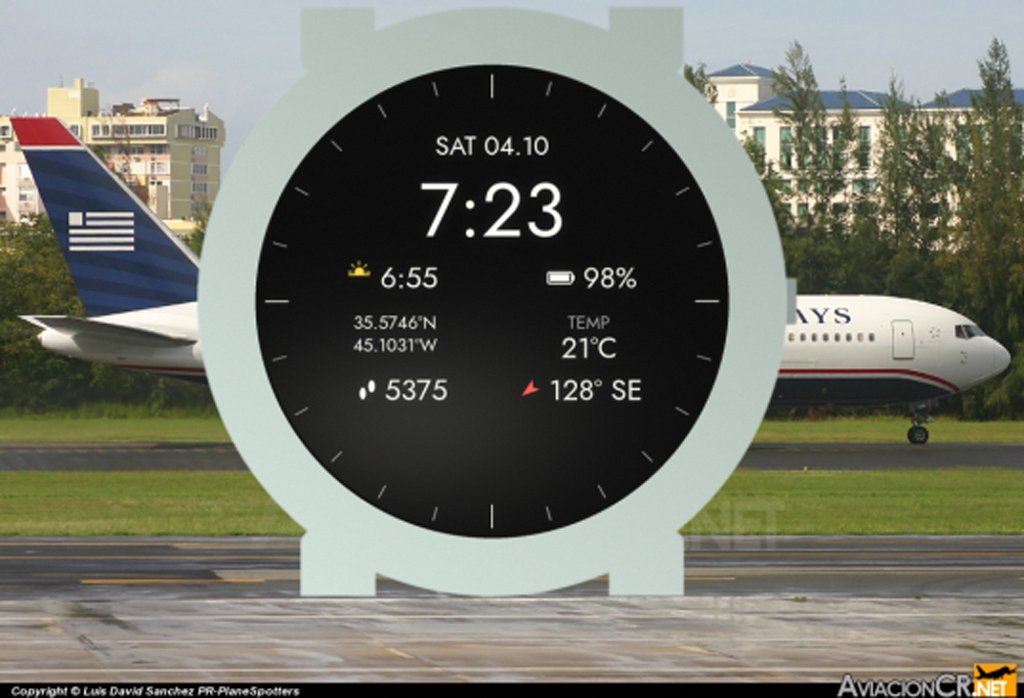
7:23
